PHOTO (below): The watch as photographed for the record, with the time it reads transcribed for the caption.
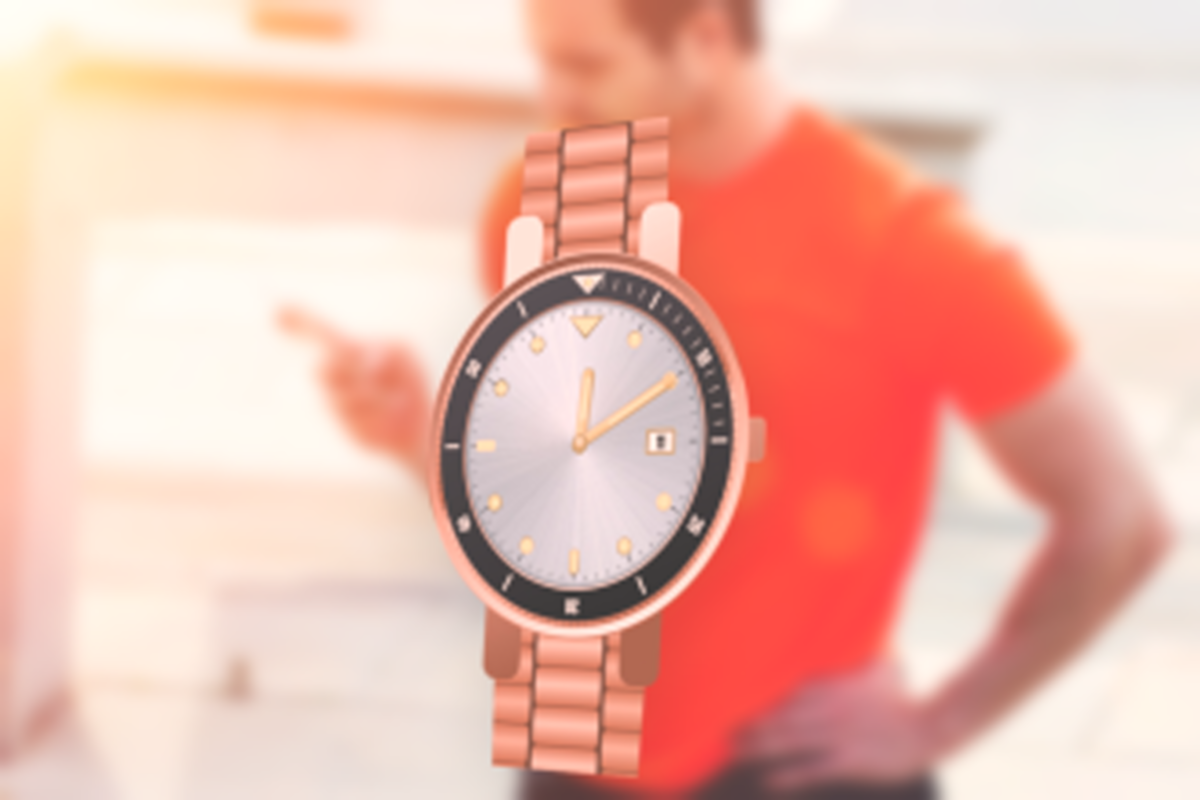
12:10
